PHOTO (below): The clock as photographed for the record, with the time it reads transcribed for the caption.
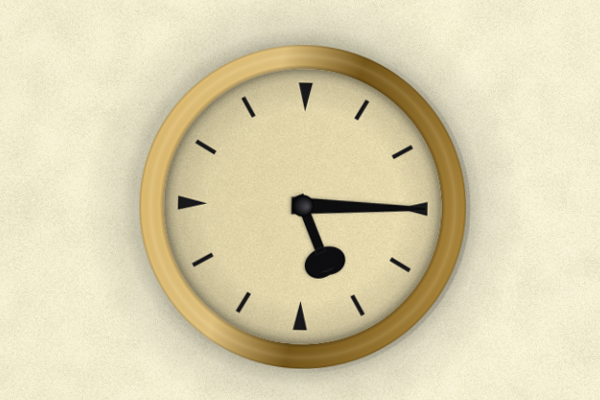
5:15
